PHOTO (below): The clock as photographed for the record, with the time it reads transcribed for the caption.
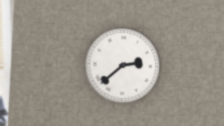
2:38
